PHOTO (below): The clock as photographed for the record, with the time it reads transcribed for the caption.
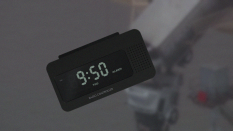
9:50
